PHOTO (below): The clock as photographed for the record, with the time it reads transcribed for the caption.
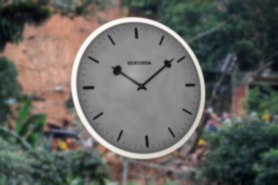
10:09
